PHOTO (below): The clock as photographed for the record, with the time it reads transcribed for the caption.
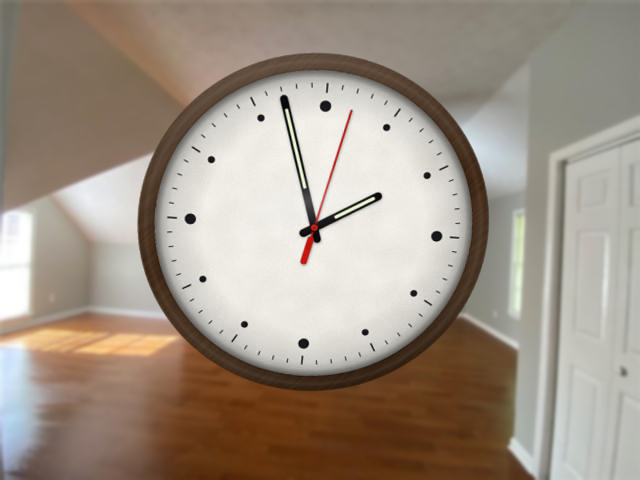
1:57:02
